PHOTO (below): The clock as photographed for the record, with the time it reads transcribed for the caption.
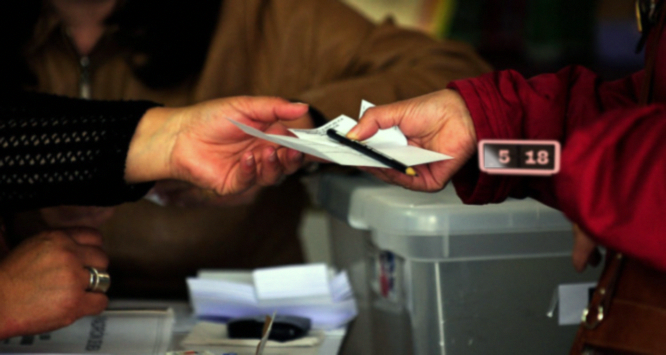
5:18
